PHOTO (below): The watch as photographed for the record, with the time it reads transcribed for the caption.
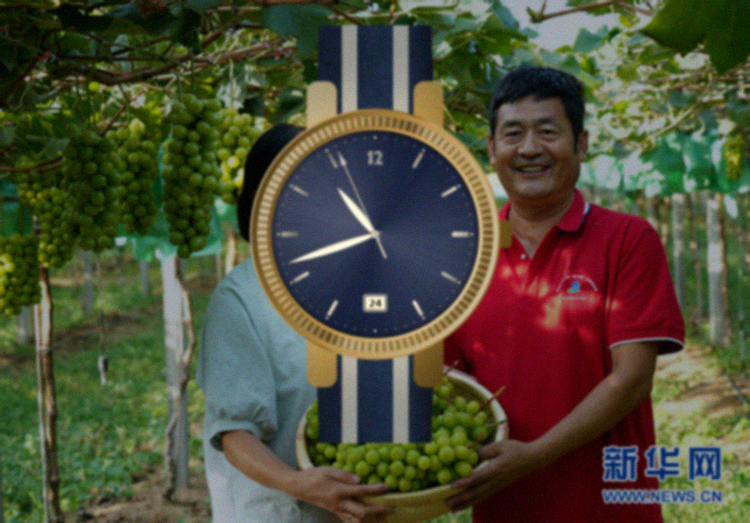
10:41:56
